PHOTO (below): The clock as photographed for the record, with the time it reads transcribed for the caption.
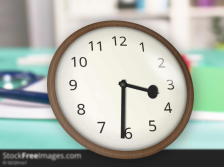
3:31
